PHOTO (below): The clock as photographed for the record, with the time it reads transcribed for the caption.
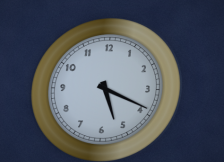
5:19
